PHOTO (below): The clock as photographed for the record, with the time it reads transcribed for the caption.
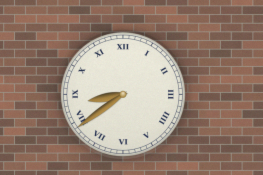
8:39
